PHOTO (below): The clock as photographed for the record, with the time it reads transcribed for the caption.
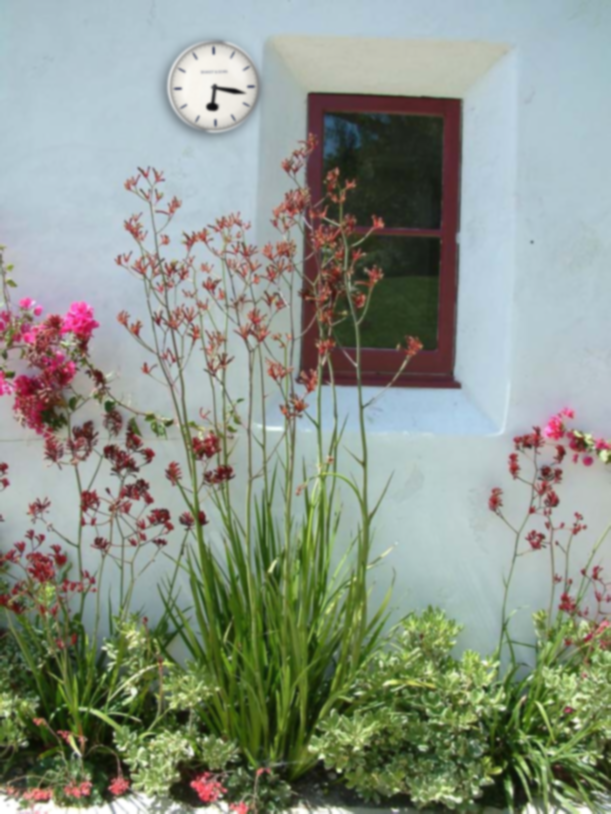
6:17
